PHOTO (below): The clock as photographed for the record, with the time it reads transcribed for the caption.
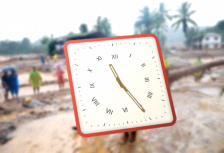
11:25
